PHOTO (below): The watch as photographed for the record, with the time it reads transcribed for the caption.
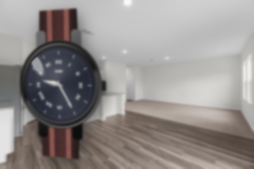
9:25
